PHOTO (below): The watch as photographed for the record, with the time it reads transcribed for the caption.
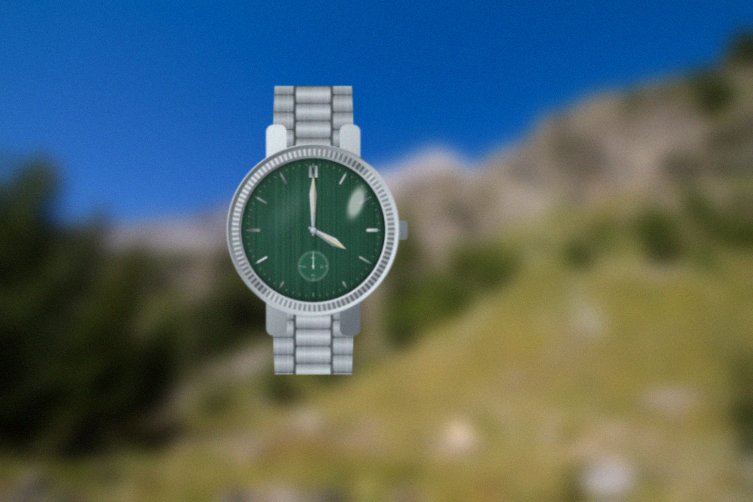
4:00
